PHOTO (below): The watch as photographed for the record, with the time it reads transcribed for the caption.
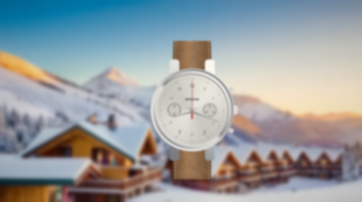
8:19
